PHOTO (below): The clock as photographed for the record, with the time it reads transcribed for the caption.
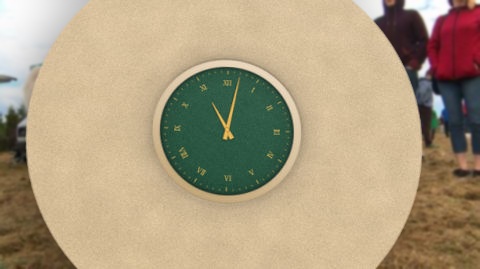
11:02
